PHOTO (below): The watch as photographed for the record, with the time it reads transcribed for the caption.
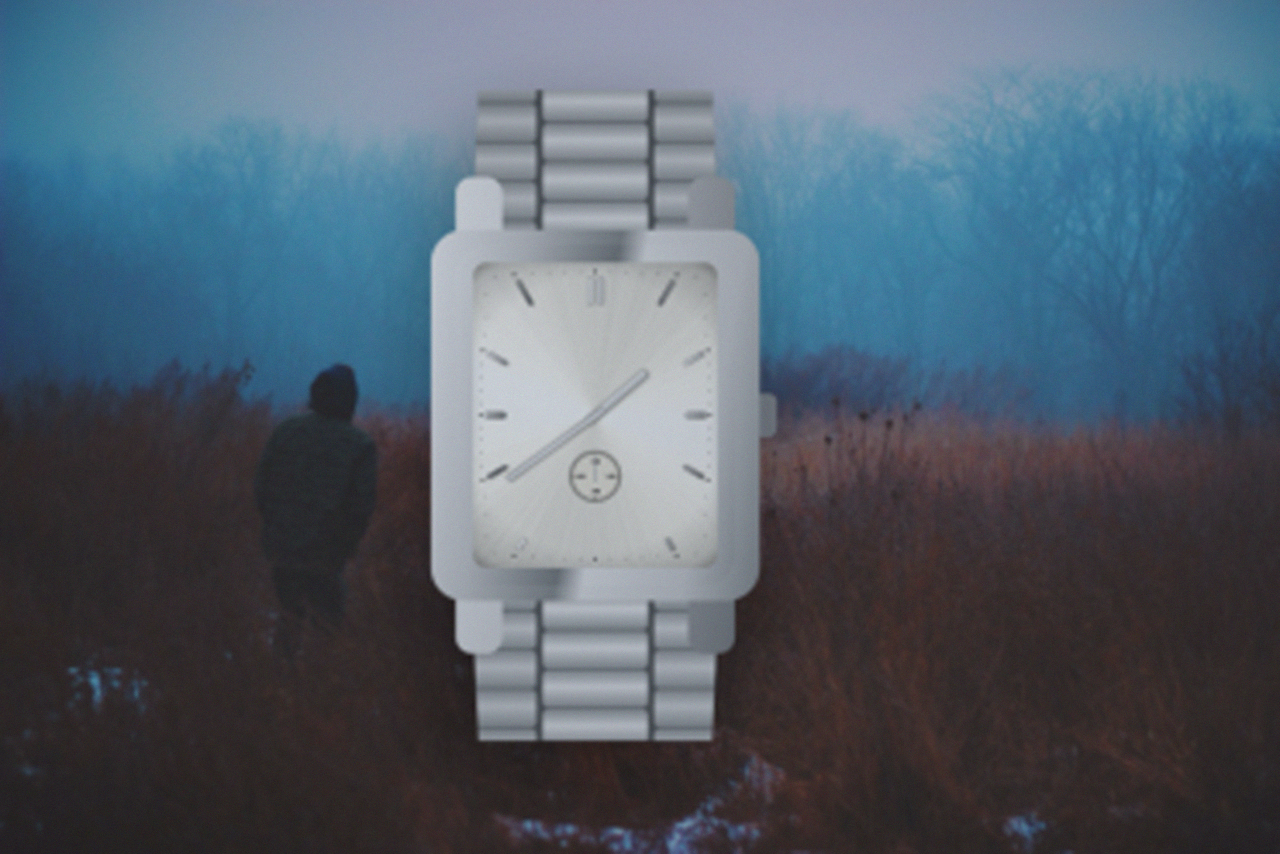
1:39
